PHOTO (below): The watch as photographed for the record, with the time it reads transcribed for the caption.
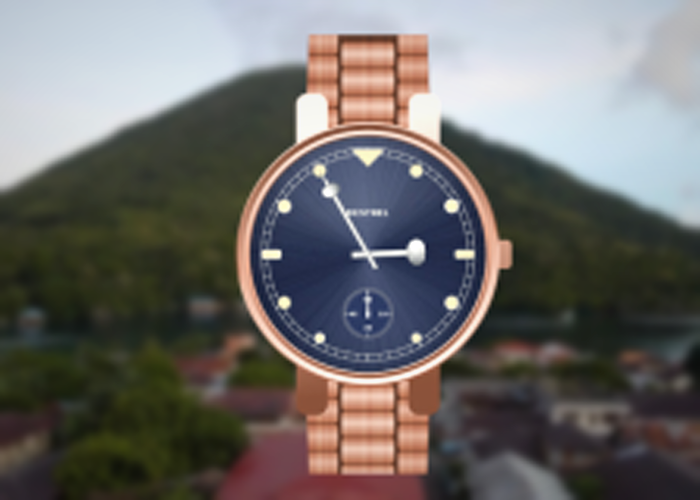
2:55
